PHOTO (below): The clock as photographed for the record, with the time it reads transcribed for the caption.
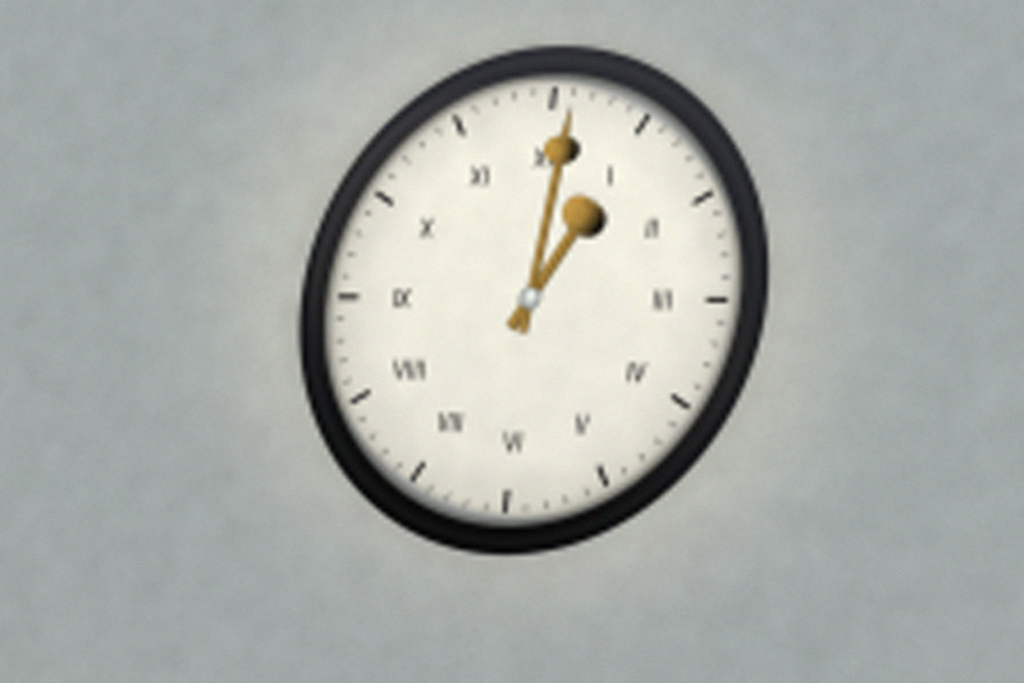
1:01
